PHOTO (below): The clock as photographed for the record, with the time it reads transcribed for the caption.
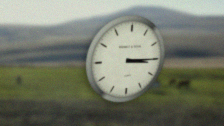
3:15
